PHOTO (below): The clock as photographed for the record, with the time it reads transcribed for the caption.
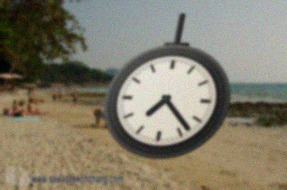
7:23
